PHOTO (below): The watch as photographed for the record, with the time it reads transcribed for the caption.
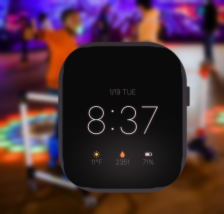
8:37
